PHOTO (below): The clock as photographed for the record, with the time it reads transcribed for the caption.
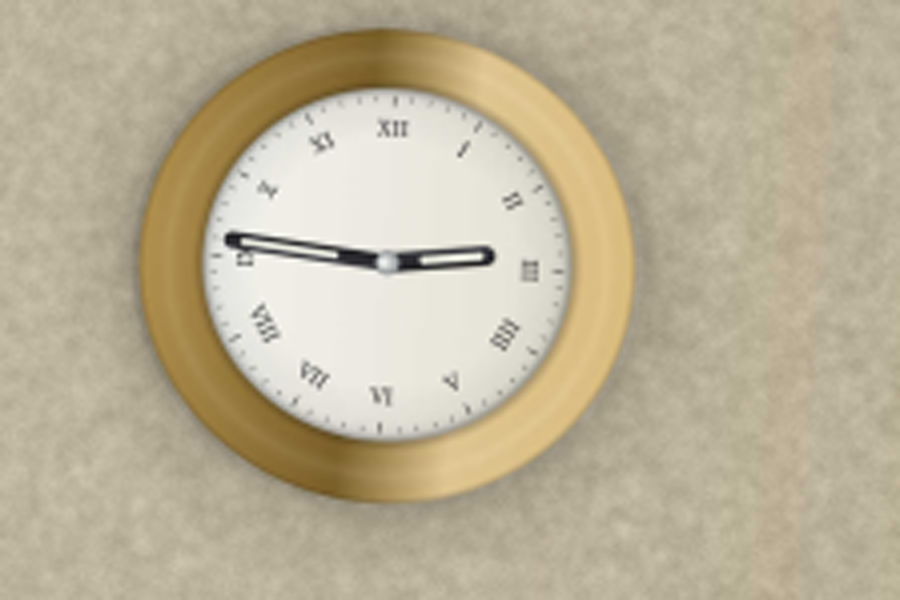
2:46
